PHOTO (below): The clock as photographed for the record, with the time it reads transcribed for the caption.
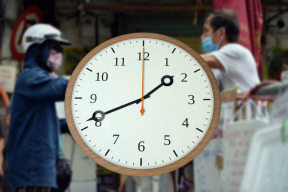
1:41:00
